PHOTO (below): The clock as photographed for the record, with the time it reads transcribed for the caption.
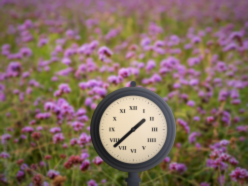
1:38
